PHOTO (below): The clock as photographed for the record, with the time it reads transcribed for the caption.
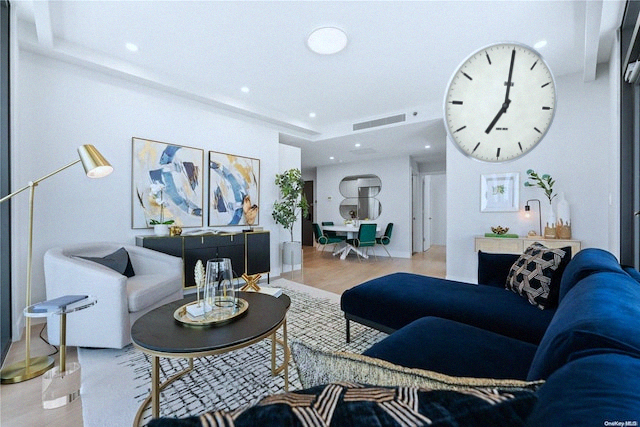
7:00
